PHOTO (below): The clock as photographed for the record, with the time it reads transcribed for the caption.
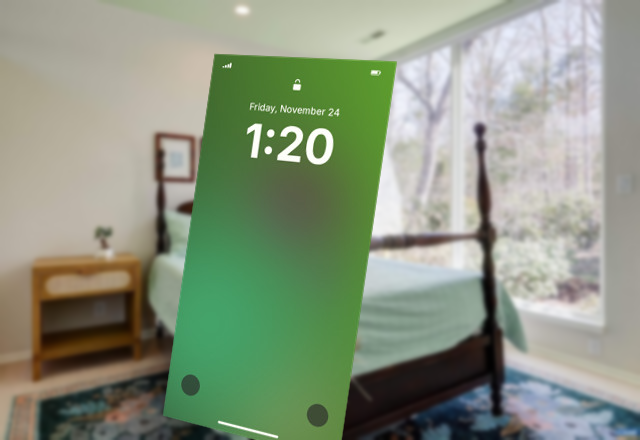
1:20
